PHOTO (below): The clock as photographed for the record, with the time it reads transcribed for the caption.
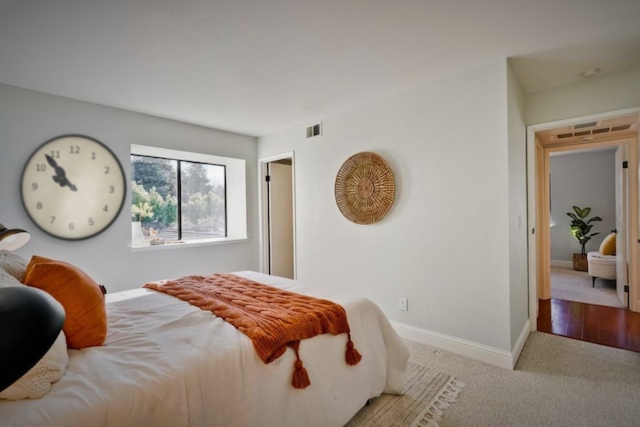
9:53
